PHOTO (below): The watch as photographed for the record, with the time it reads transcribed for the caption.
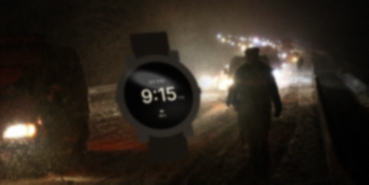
9:15
